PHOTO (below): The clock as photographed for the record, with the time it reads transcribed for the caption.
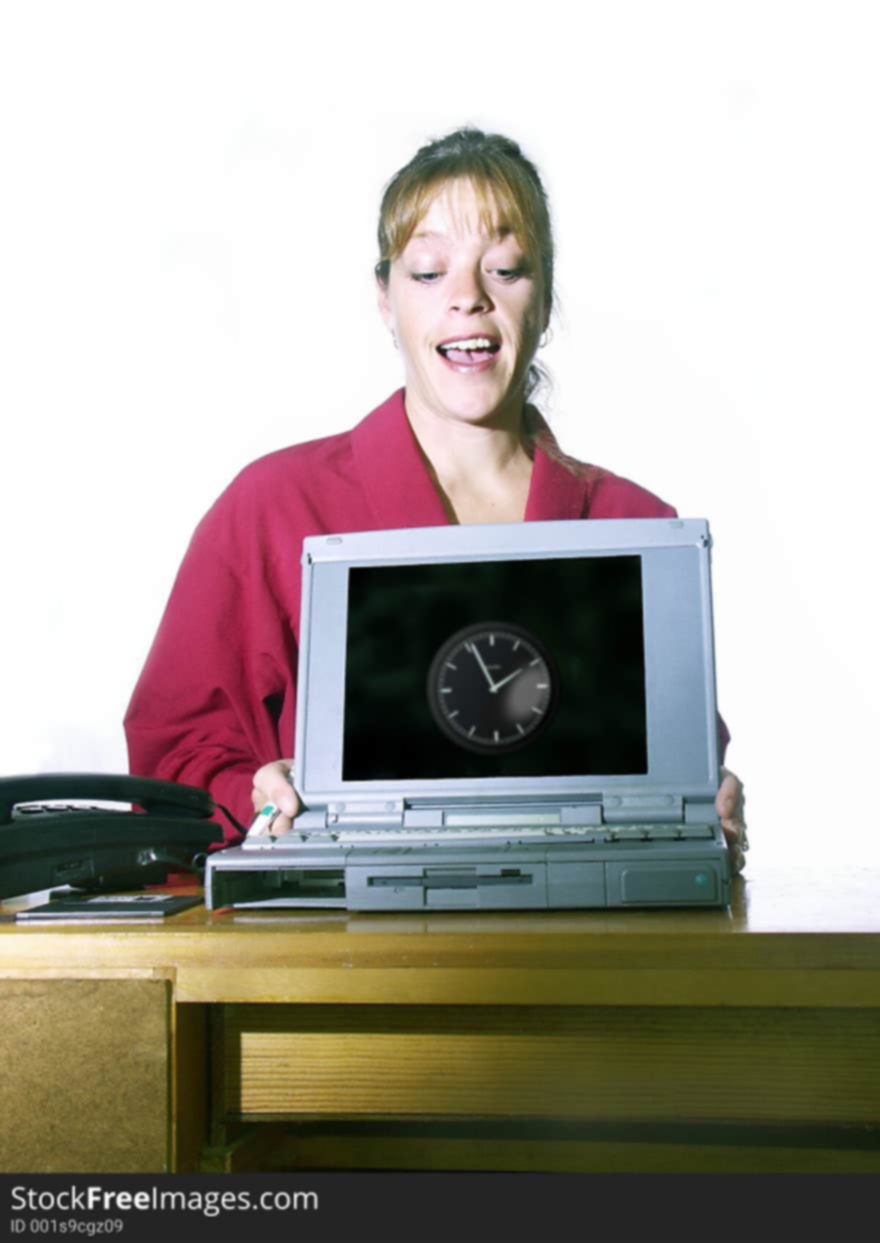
1:56
